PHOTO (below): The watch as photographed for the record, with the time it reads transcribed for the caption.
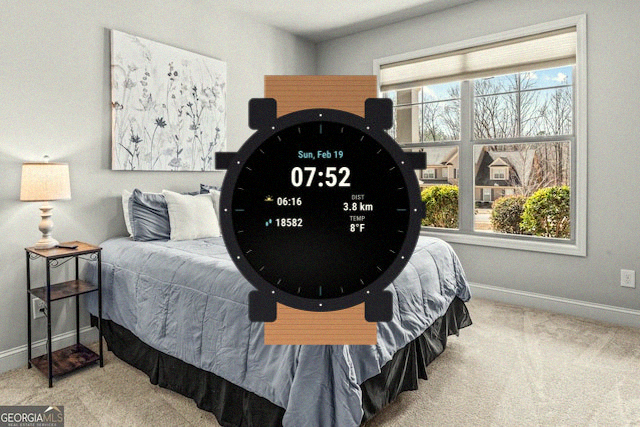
7:52
